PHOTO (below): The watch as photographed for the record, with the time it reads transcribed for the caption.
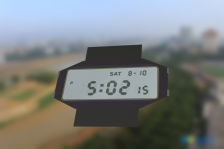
5:02:15
